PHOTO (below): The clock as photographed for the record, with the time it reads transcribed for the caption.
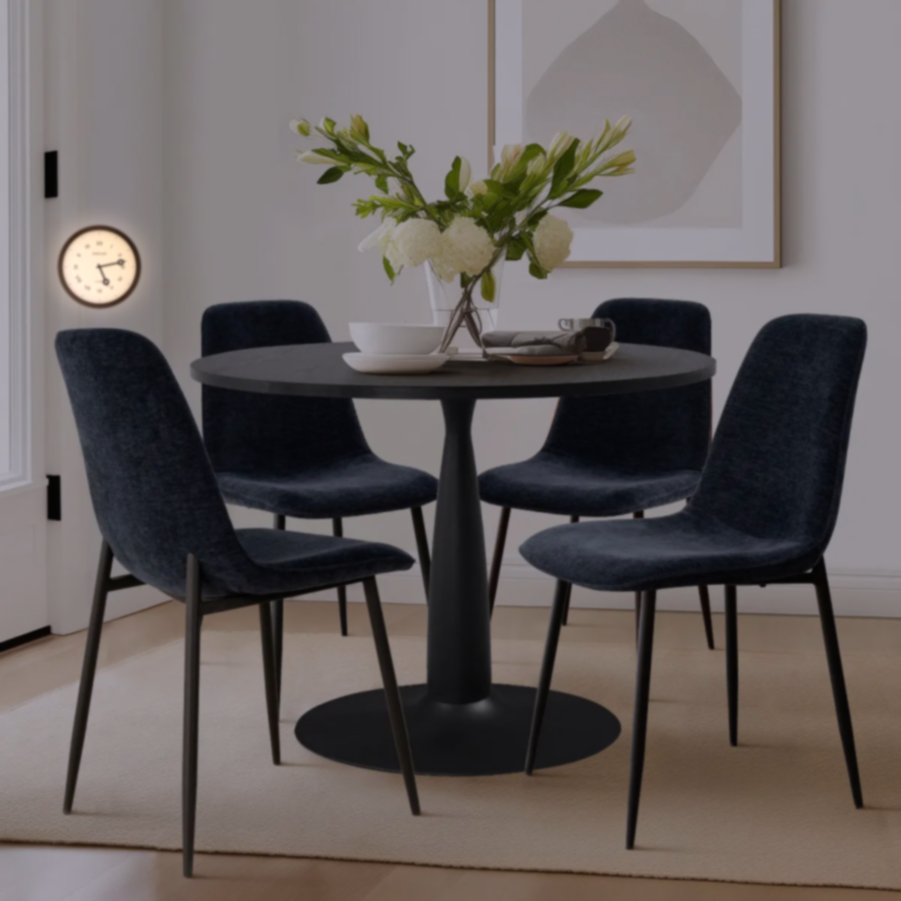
5:13
